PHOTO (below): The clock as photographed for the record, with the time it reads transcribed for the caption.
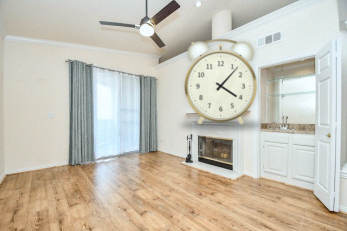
4:07
